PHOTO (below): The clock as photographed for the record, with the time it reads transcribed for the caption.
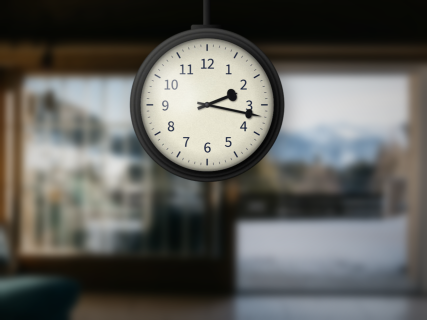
2:17
